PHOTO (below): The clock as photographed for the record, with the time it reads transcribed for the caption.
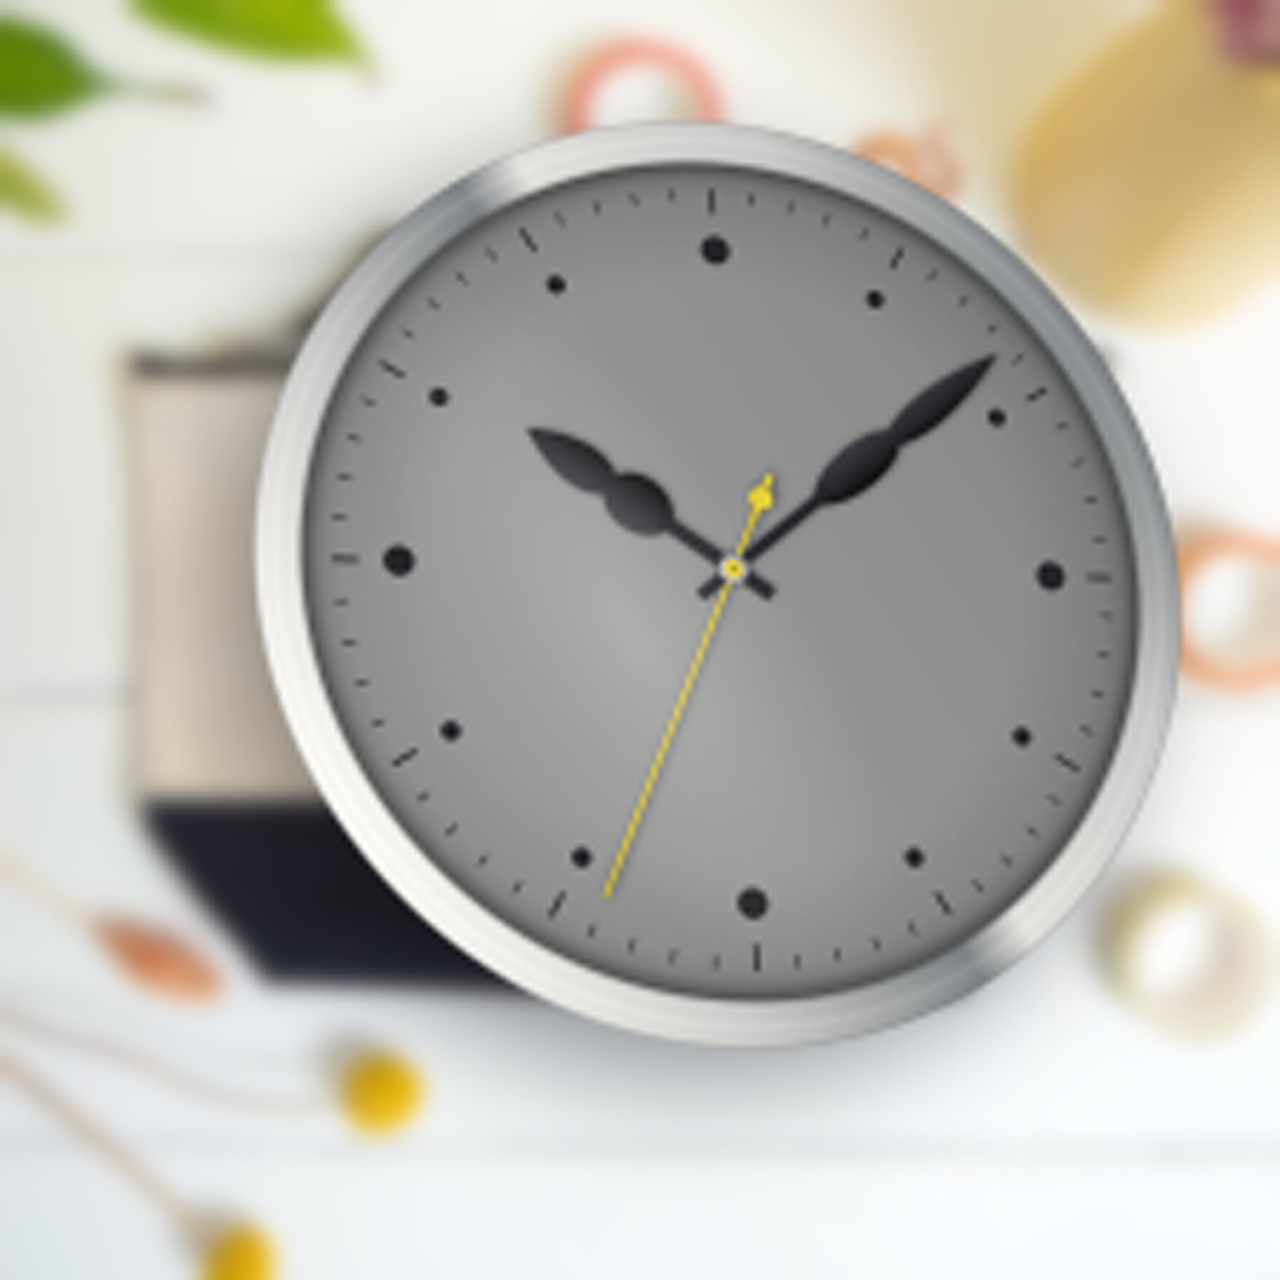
10:08:34
